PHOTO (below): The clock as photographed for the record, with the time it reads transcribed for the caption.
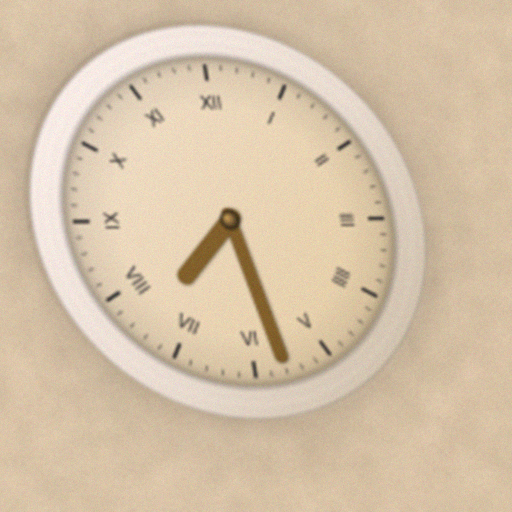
7:28
